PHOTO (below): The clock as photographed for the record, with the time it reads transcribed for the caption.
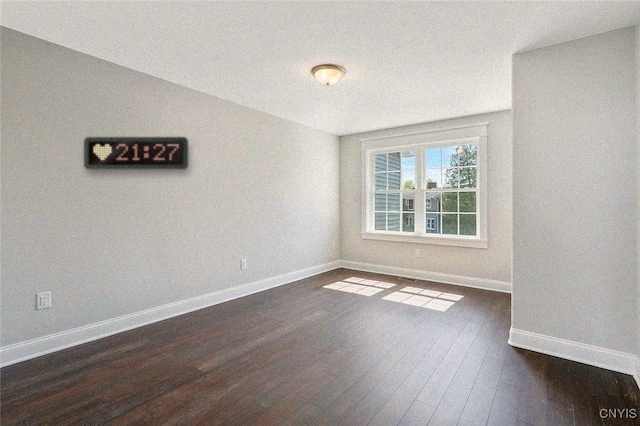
21:27
